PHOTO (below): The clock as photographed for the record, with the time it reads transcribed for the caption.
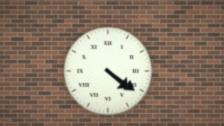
4:21
